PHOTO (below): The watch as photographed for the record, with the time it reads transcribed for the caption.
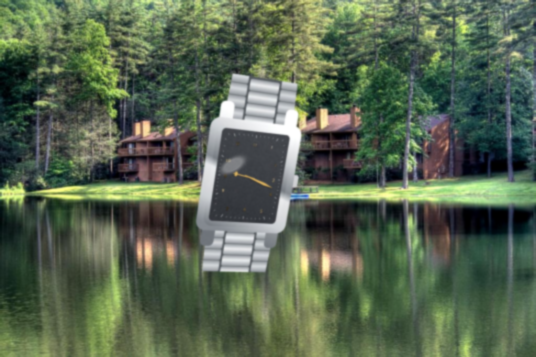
9:18
